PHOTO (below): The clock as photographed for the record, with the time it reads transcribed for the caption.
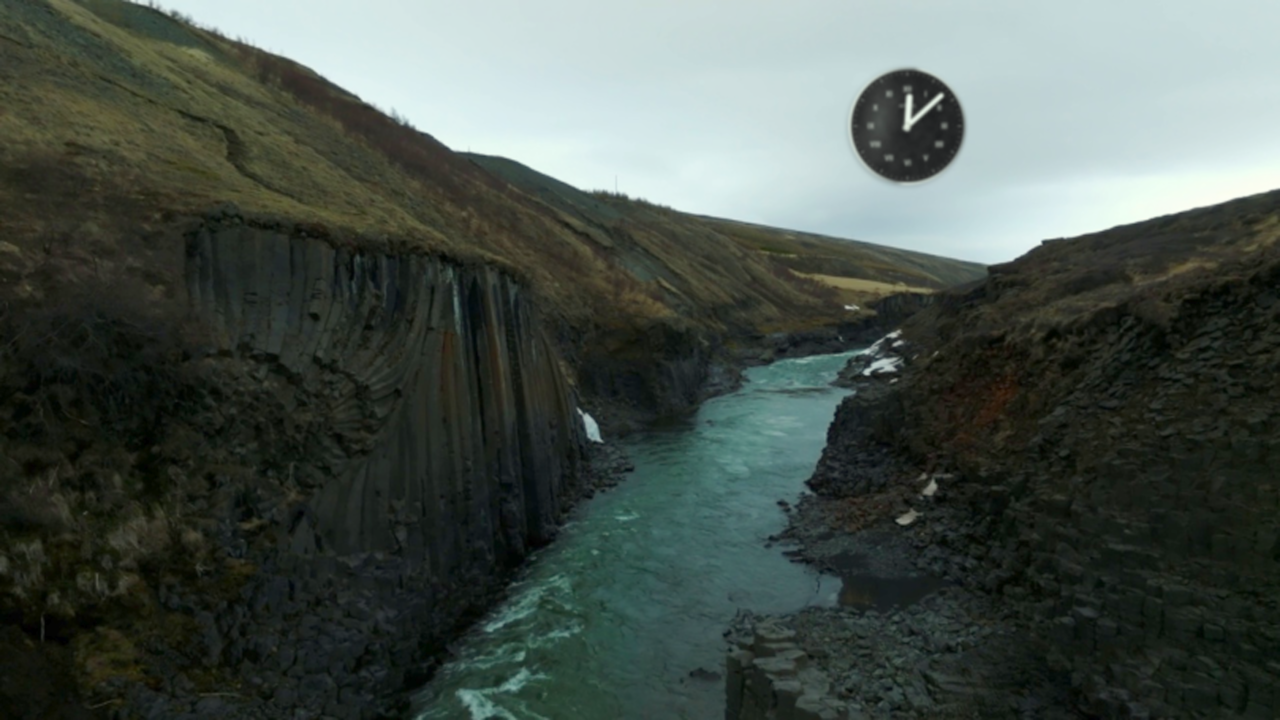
12:08
